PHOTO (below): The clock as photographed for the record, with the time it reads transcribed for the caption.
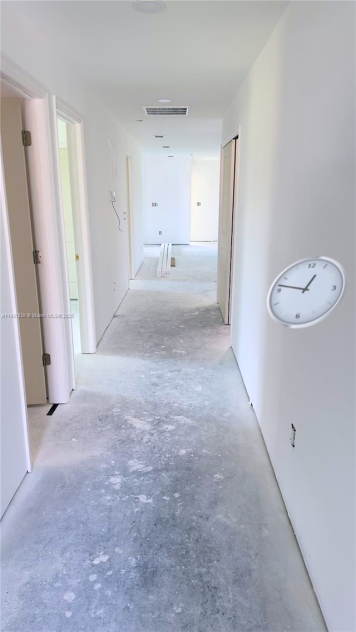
12:47
